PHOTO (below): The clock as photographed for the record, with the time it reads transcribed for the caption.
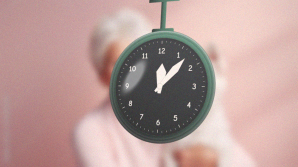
12:07
